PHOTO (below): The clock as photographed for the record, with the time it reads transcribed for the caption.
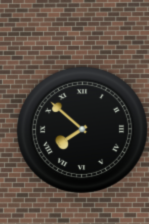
7:52
